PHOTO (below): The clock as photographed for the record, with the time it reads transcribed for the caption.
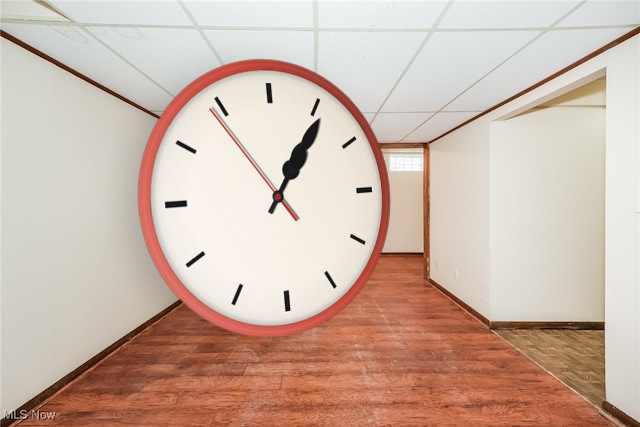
1:05:54
